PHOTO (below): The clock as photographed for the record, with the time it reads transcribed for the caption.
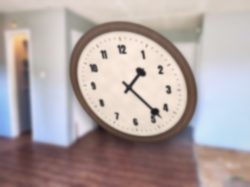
1:23
